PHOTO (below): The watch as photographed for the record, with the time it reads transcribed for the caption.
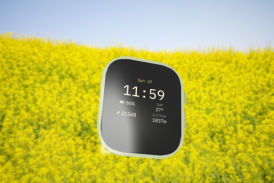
11:59
